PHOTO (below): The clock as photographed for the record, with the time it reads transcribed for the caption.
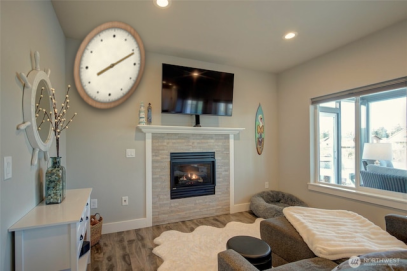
8:11
